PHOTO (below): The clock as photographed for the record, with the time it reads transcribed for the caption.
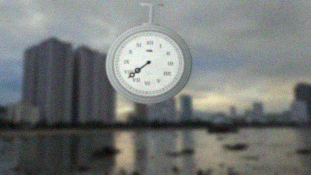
7:38
